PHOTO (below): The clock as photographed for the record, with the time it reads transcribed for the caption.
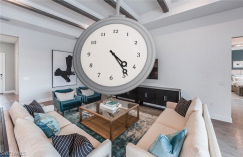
4:24
